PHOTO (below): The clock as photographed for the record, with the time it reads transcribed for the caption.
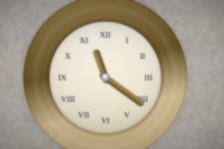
11:21
